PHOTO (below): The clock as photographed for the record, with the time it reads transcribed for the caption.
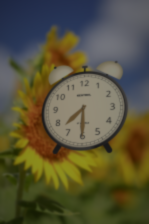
7:30
